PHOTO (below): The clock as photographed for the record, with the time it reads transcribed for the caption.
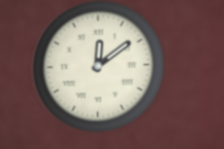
12:09
